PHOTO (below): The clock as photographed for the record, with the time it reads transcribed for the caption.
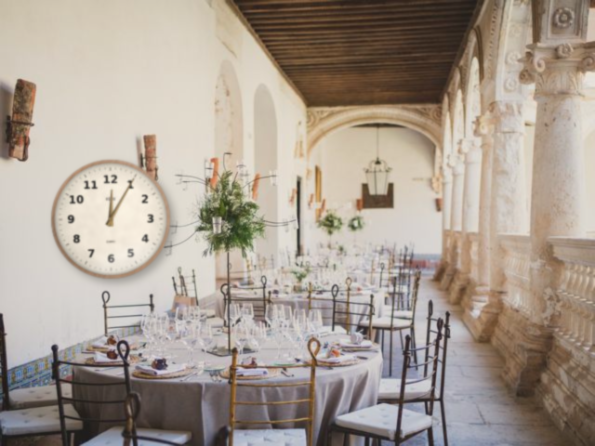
12:05
